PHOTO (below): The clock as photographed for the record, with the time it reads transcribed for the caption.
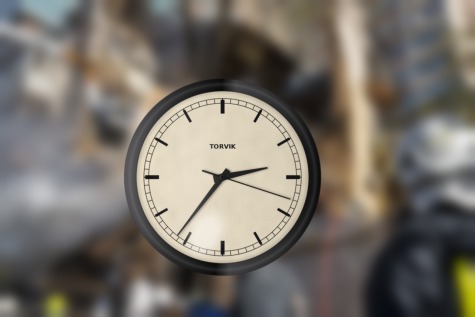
2:36:18
